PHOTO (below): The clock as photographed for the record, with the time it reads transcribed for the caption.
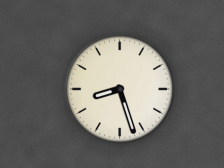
8:27
